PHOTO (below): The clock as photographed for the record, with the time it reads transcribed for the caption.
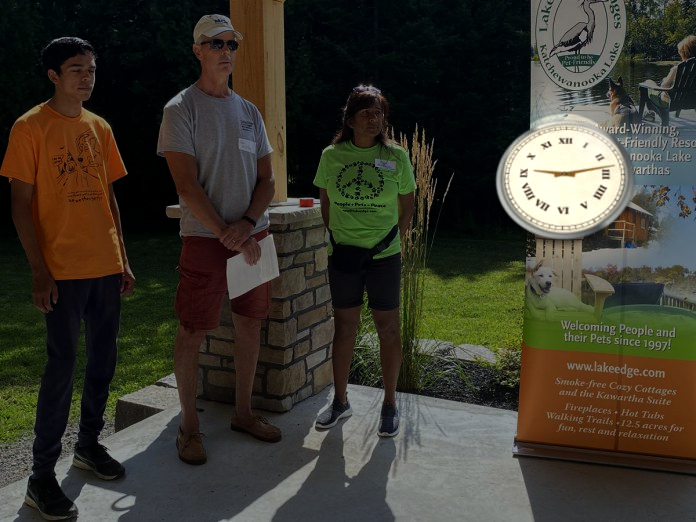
9:13
